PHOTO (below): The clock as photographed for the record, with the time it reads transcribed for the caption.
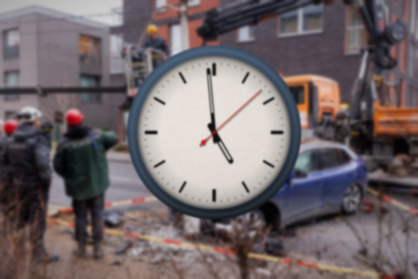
4:59:08
